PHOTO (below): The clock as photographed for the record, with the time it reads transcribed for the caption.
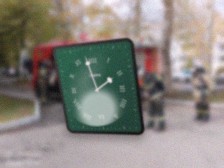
1:58
